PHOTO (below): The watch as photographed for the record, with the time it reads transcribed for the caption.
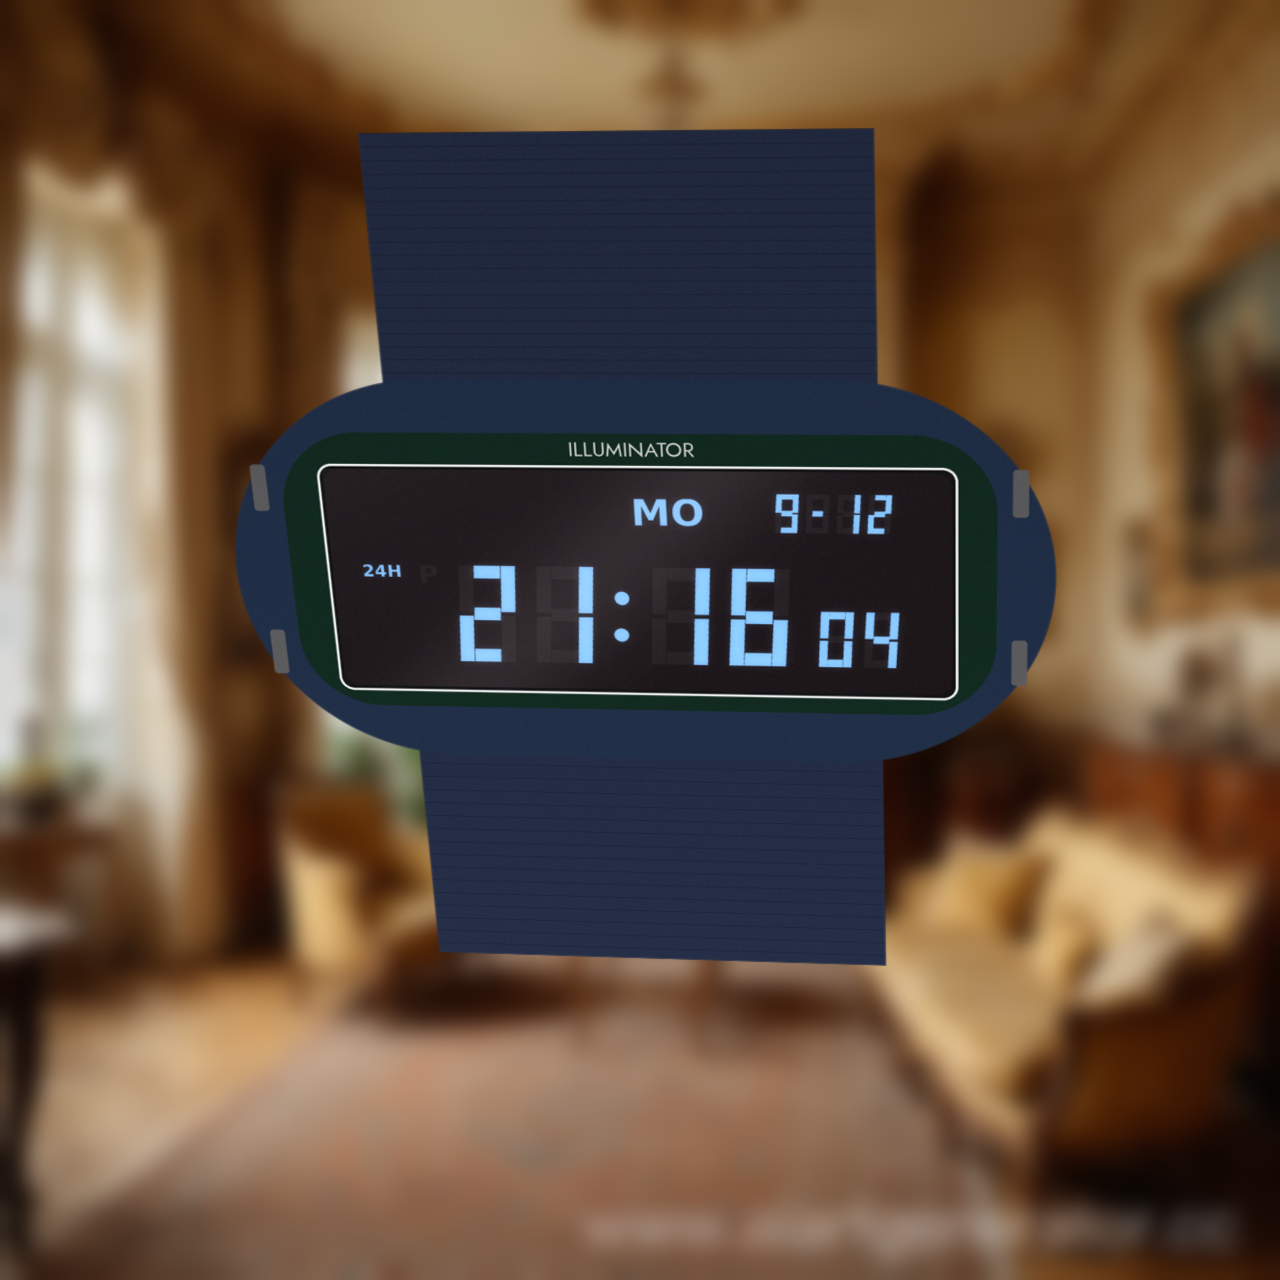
21:16:04
